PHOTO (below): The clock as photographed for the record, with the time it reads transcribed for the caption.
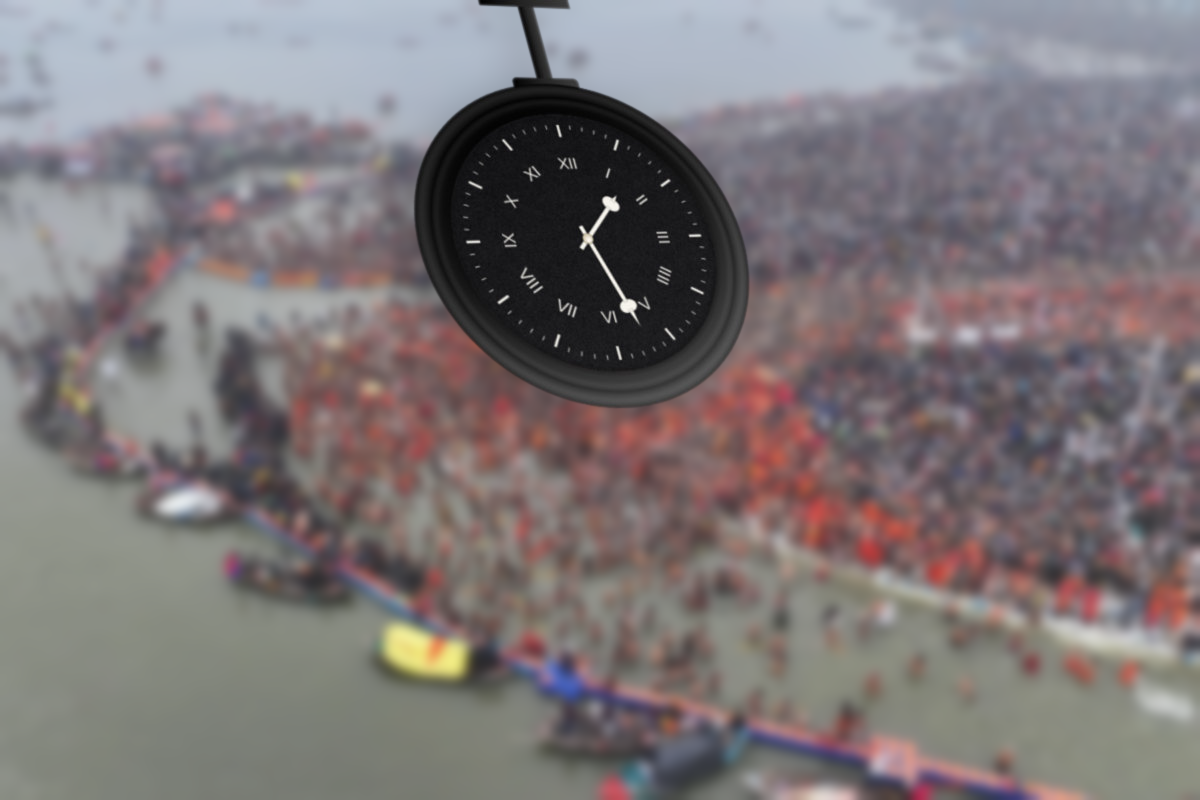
1:27
